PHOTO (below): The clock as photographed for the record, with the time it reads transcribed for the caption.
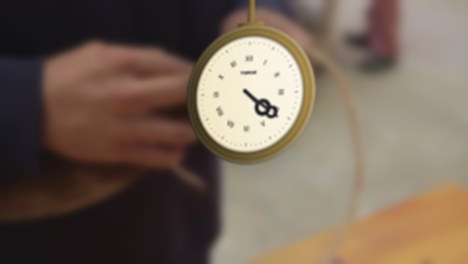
4:21
